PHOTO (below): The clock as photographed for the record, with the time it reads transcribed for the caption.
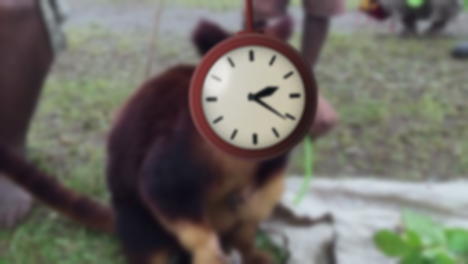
2:21
